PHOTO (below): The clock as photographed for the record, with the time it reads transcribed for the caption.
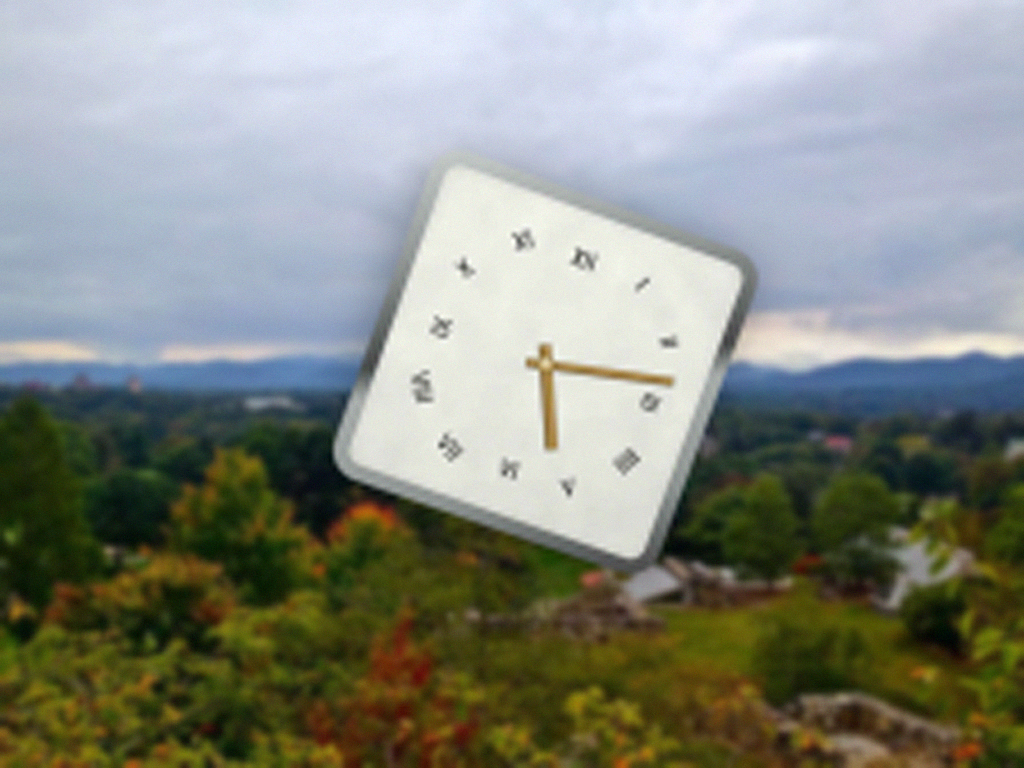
5:13
